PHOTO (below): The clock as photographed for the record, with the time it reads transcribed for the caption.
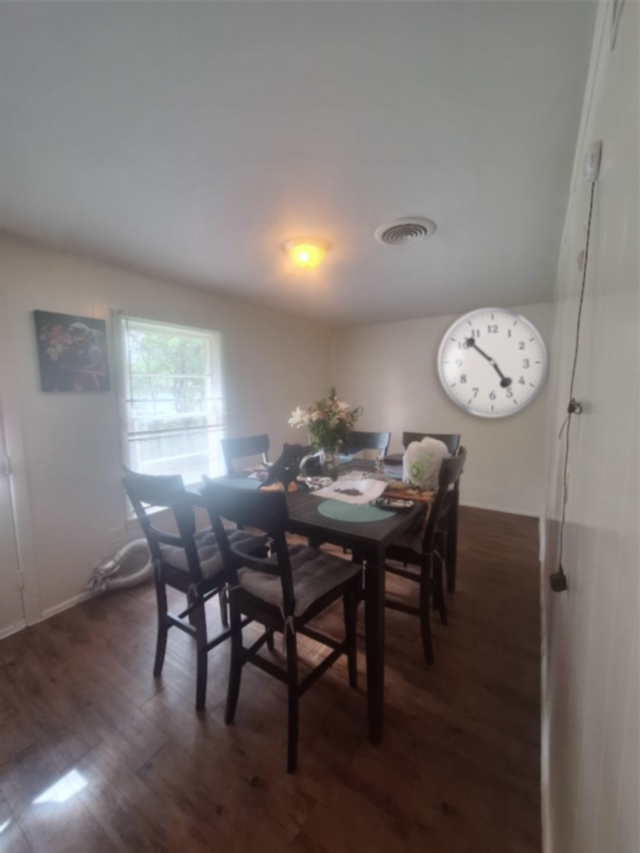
4:52
